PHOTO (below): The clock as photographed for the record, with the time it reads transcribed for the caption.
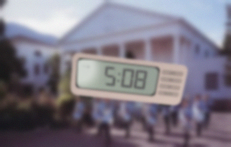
5:08
